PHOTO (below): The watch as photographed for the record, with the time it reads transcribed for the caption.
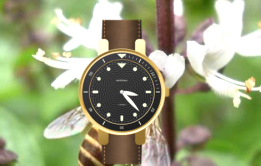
3:23
